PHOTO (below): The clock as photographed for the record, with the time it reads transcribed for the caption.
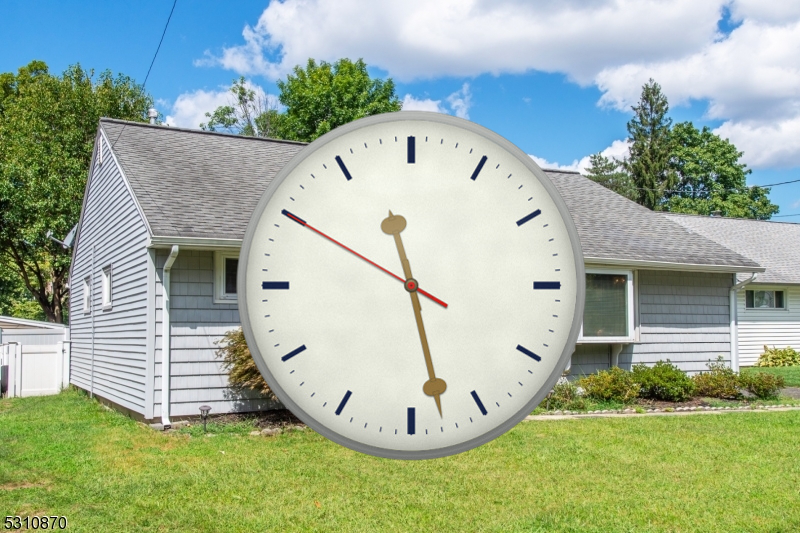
11:27:50
